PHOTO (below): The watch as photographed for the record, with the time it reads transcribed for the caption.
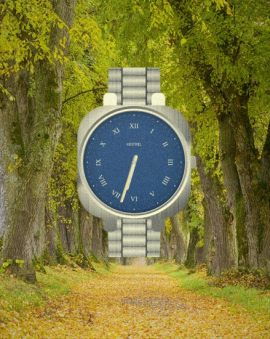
6:33
